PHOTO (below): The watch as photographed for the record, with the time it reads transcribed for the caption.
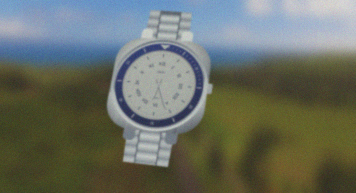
6:26
